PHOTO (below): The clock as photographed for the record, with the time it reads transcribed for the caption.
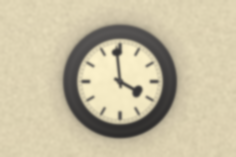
3:59
